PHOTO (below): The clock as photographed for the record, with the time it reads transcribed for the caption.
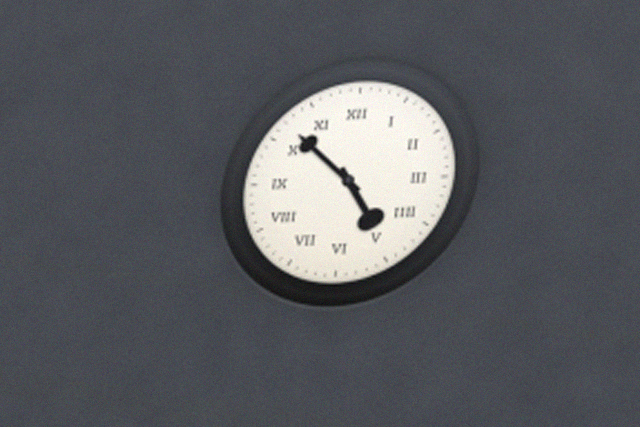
4:52
